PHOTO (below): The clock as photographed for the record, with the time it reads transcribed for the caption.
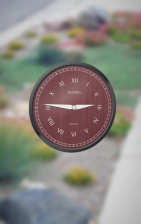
2:46
